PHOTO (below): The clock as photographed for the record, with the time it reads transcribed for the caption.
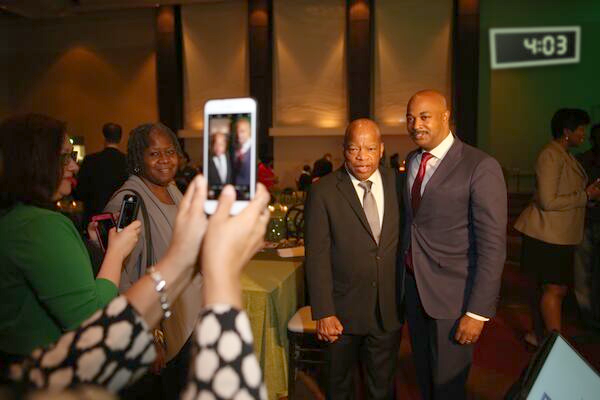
4:03
